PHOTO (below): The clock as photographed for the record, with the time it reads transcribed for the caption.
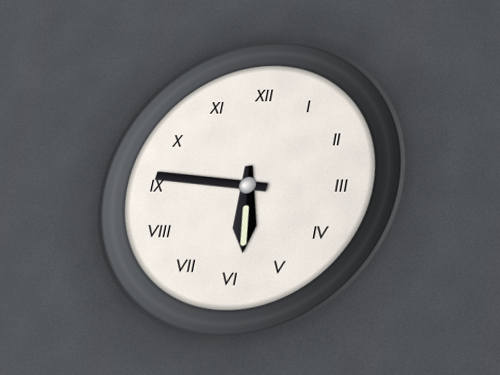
5:46
